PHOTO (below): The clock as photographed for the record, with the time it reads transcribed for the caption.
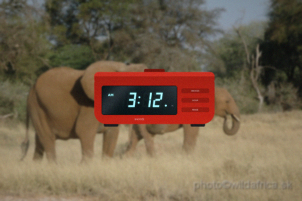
3:12
